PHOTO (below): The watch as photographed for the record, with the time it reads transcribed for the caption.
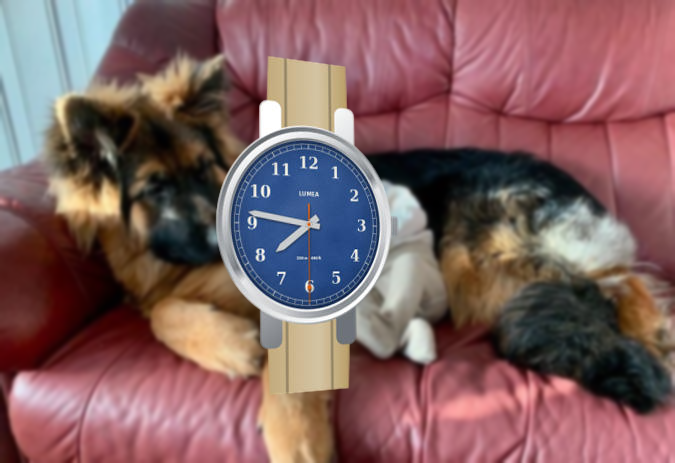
7:46:30
